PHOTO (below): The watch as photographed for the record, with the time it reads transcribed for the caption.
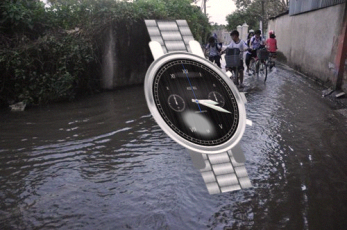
3:19
